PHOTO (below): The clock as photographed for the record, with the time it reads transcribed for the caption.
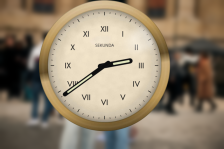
2:39
